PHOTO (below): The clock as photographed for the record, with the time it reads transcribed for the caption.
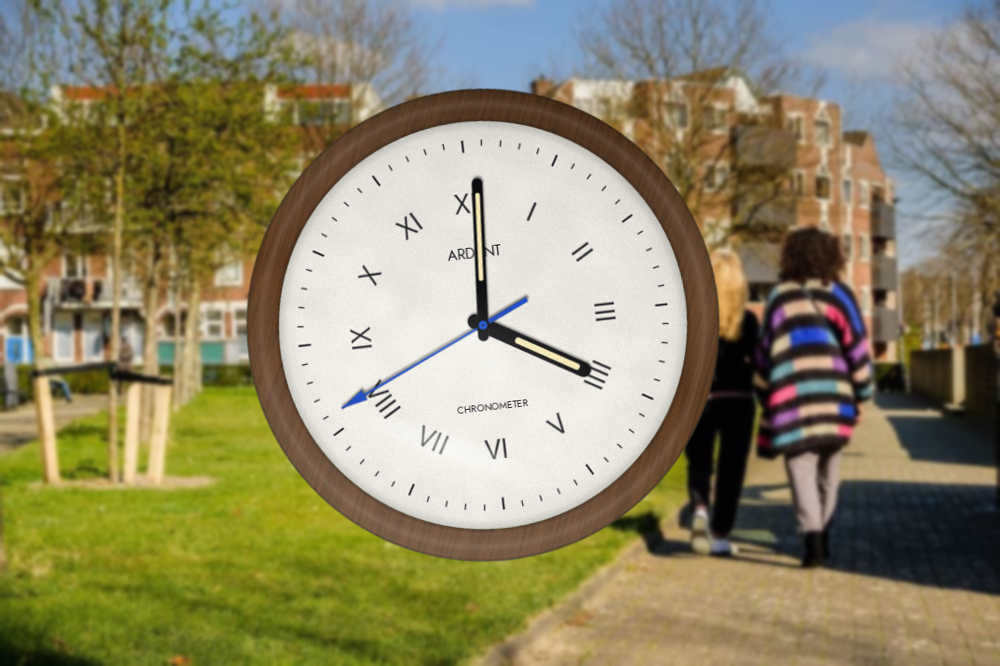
4:00:41
